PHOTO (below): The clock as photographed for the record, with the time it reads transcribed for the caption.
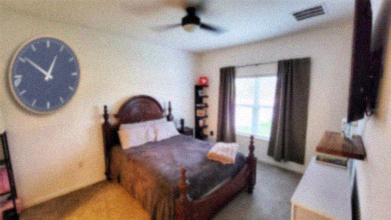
12:51
